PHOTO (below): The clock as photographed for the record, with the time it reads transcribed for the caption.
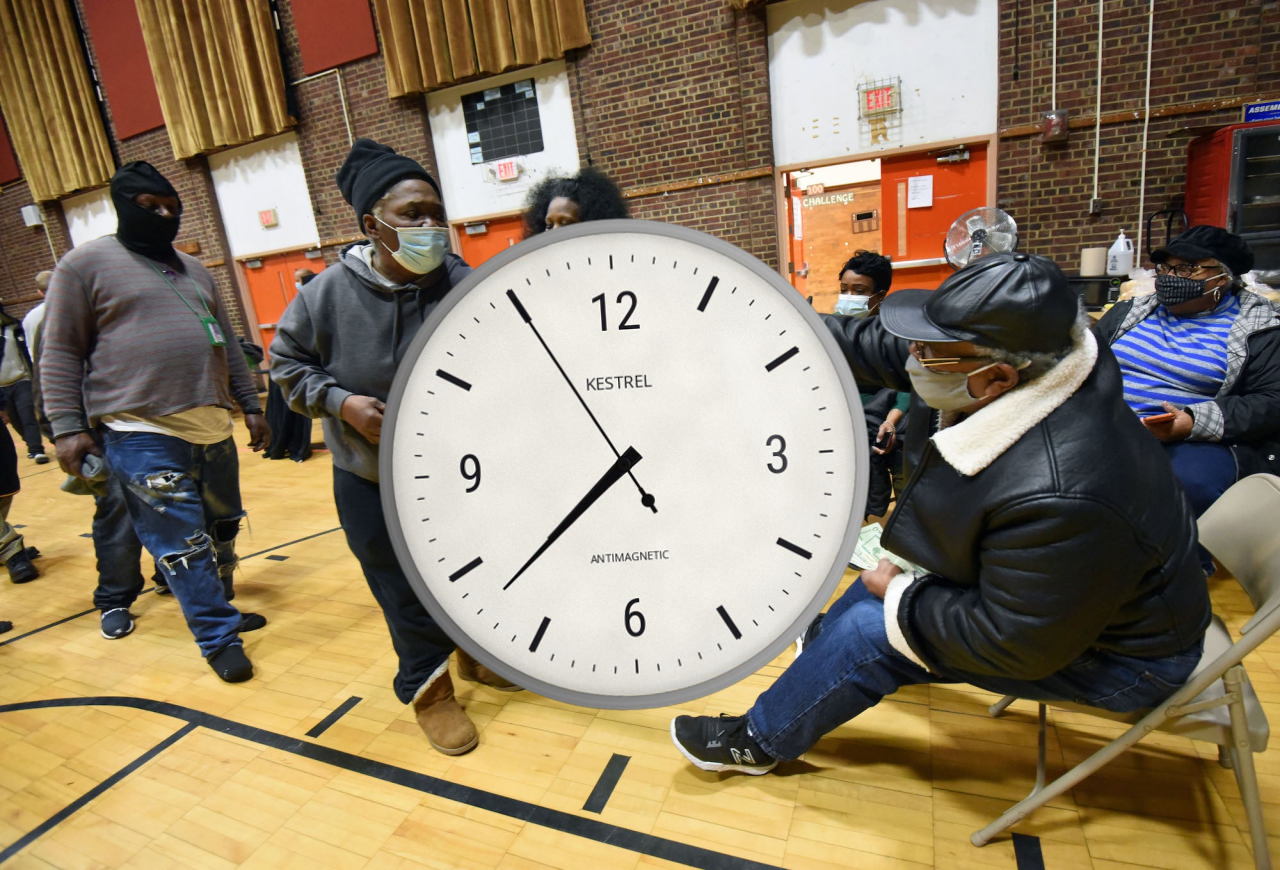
7:37:55
